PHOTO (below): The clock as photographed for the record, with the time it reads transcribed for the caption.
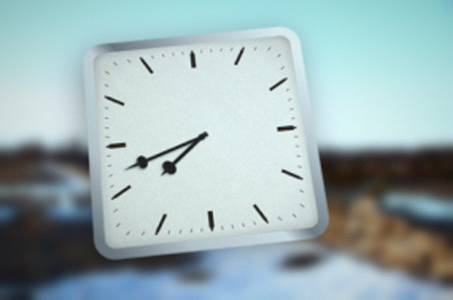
7:42
